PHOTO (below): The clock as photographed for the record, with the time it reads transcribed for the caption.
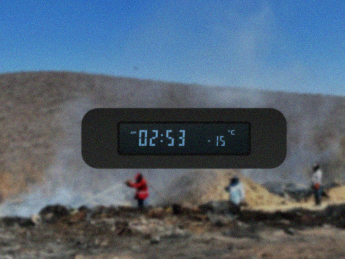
2:53
